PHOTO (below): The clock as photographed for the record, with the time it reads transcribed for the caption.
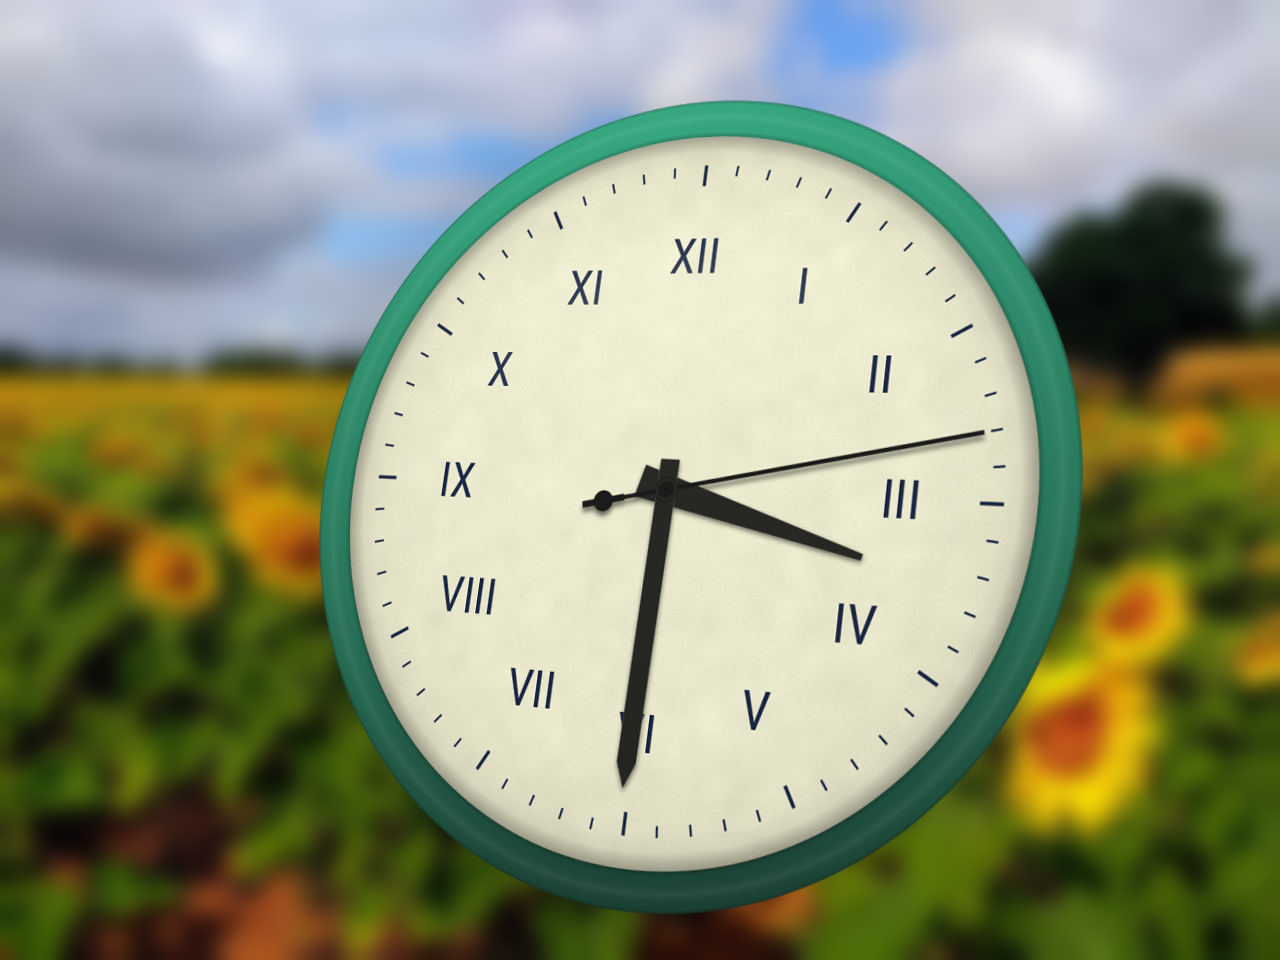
3:30:13
